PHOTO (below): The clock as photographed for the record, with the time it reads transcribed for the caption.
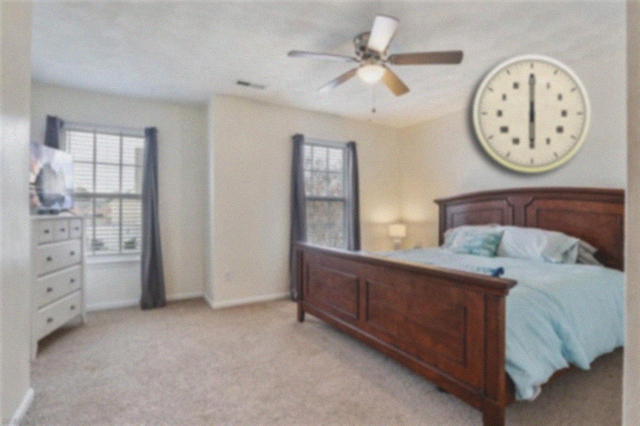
6:00
